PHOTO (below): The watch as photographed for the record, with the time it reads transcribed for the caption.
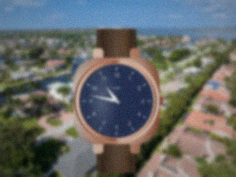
10:47
